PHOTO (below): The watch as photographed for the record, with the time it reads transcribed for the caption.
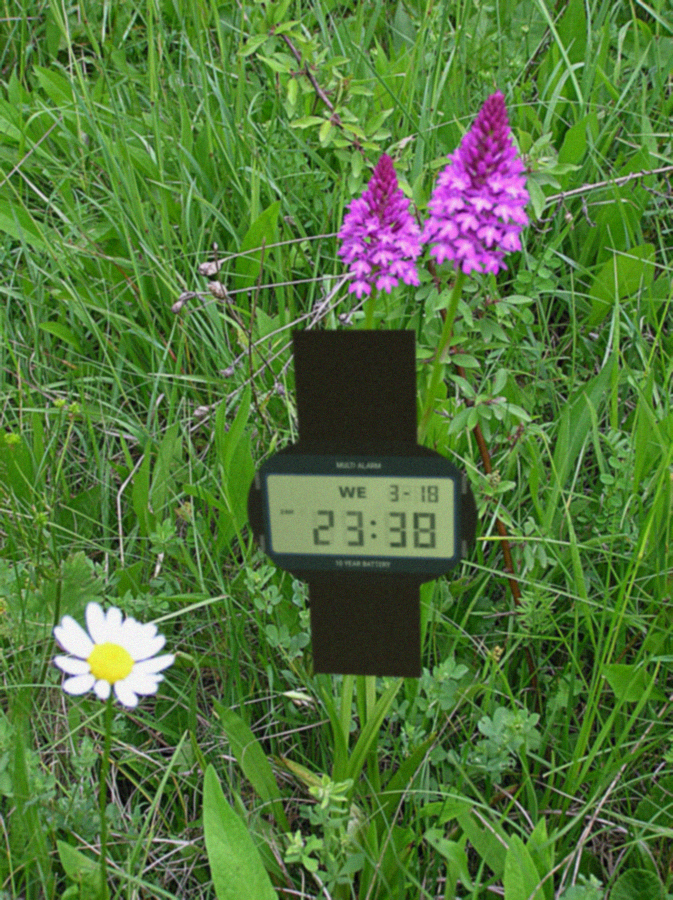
23:38
